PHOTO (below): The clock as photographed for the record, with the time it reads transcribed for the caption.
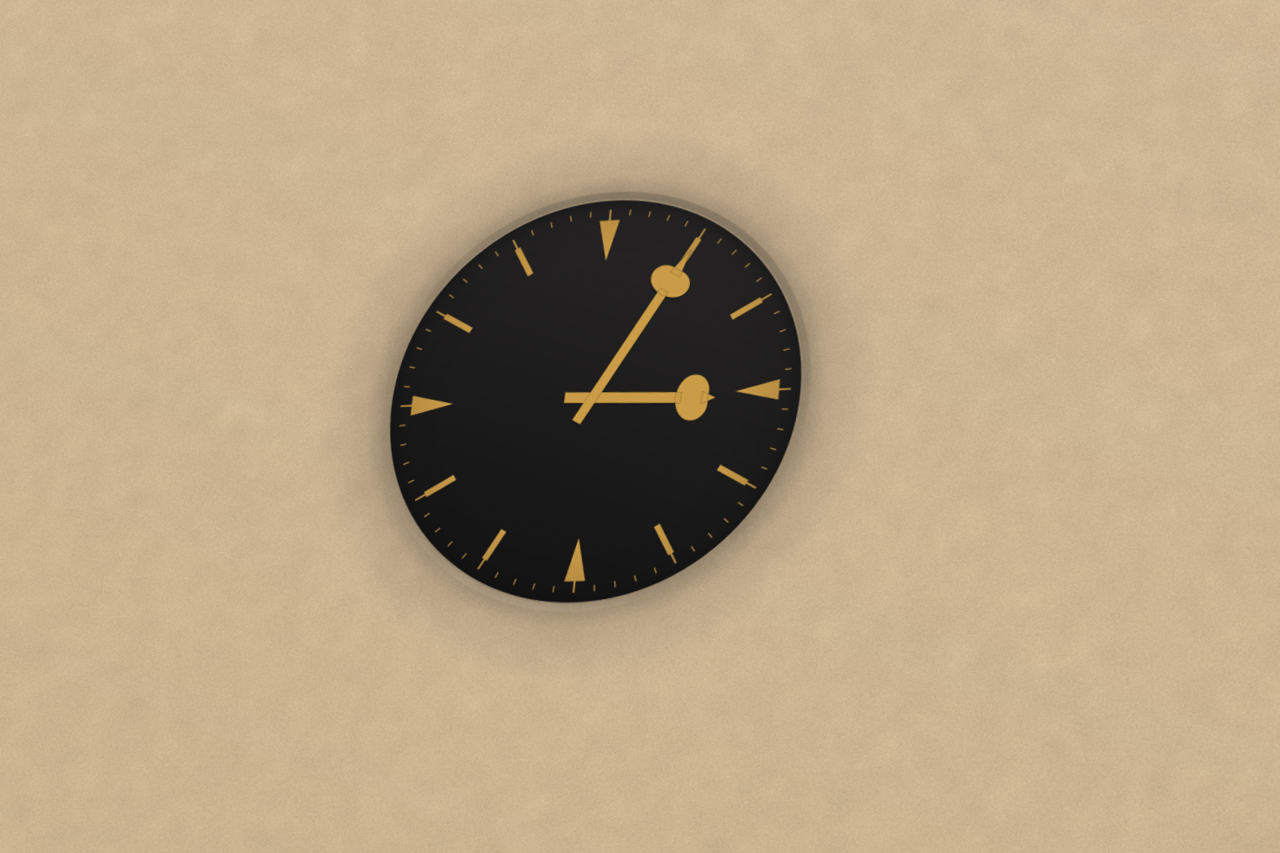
3:05
